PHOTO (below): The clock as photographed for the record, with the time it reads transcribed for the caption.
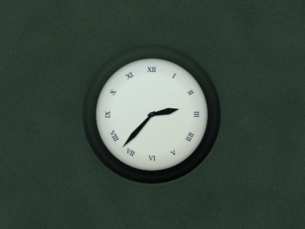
2:37
